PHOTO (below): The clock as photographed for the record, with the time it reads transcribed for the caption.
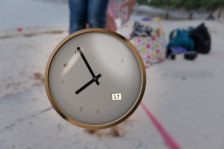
7:56
